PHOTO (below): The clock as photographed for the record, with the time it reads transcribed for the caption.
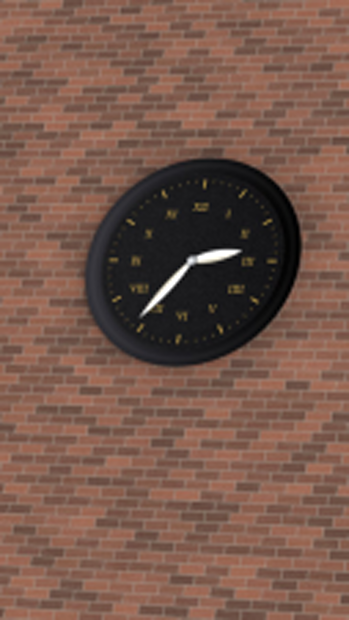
2:36
